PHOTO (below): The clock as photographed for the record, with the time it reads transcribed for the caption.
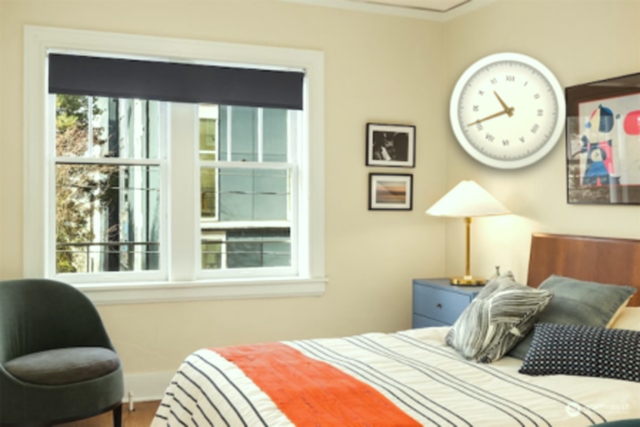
10:41
